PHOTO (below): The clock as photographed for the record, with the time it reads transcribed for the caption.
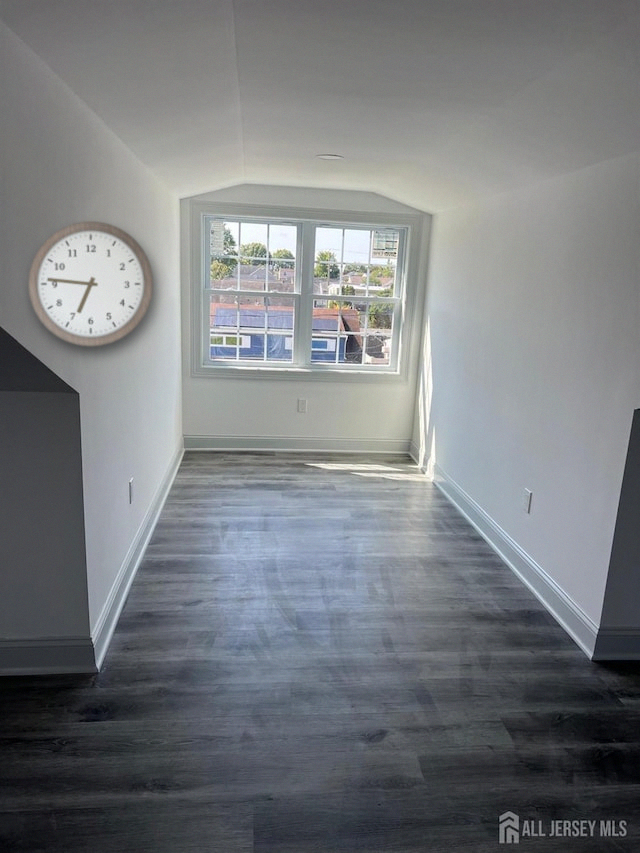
6:46
